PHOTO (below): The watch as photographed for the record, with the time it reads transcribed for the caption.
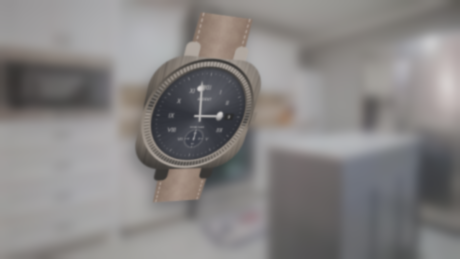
2:58
